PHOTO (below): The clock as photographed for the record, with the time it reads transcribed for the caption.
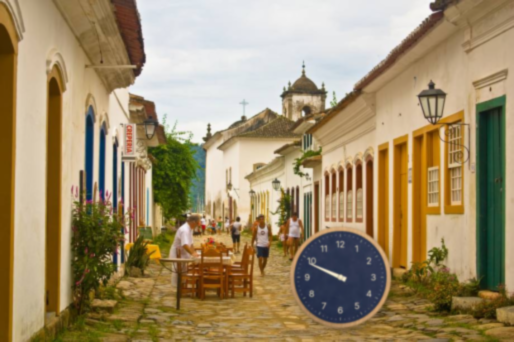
9:49
